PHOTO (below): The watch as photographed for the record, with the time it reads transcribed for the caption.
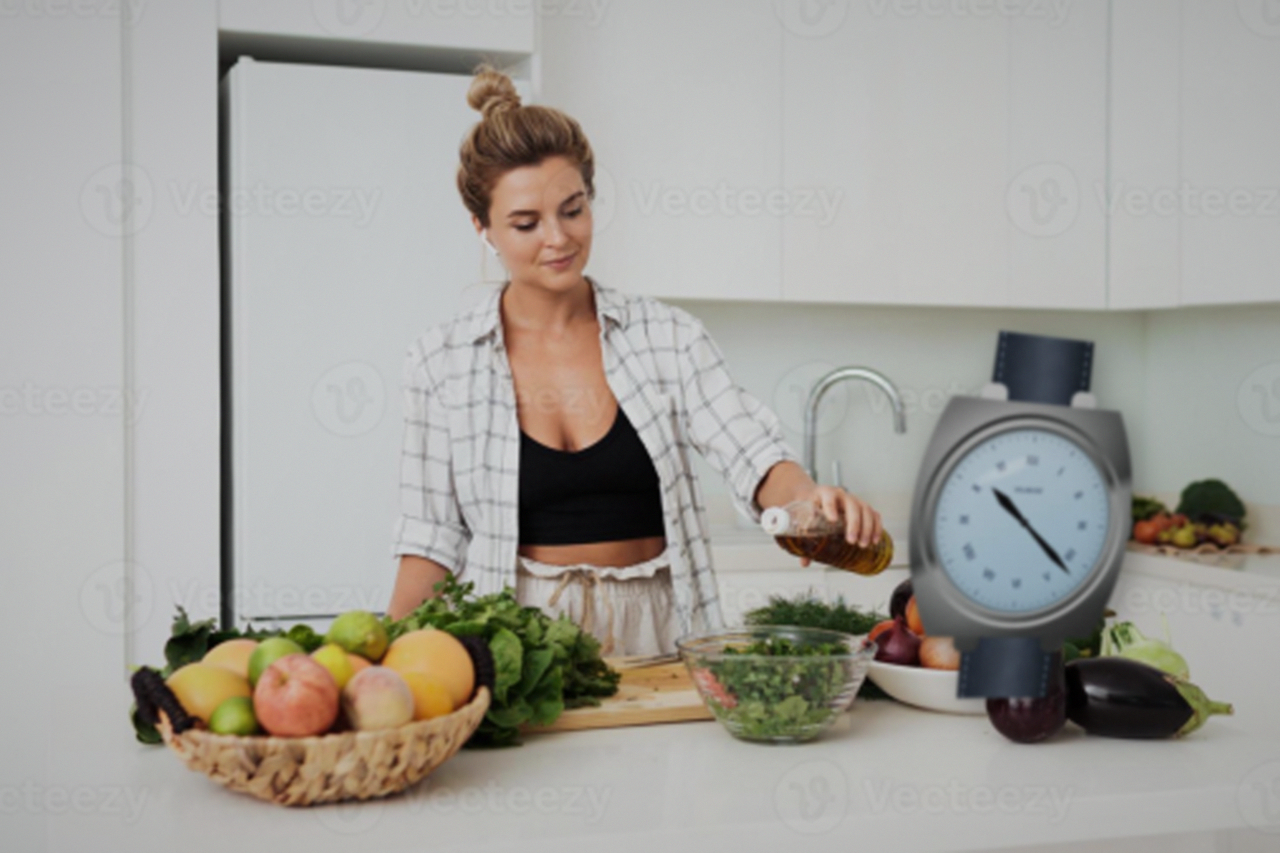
10:22
